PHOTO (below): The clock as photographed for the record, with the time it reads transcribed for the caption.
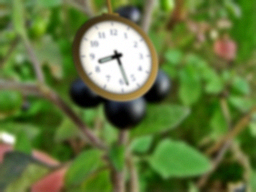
8:28
